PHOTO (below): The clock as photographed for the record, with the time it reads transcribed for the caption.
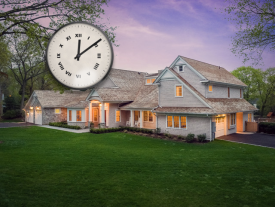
12:09
